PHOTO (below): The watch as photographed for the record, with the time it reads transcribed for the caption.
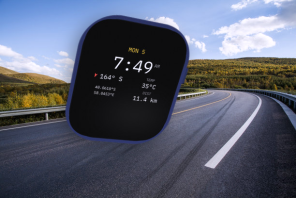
7:49
